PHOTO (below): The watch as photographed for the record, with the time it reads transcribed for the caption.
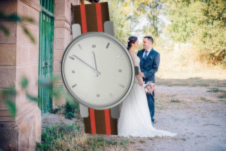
11:51
